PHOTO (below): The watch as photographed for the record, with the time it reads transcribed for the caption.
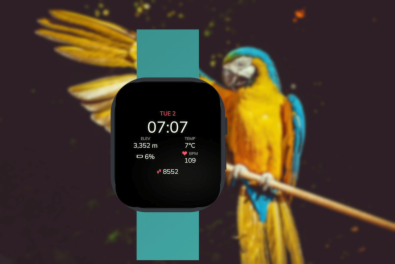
7:07
